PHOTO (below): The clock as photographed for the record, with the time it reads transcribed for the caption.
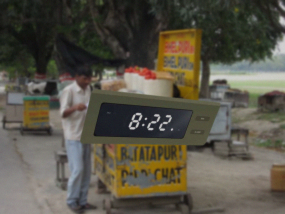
8:22
